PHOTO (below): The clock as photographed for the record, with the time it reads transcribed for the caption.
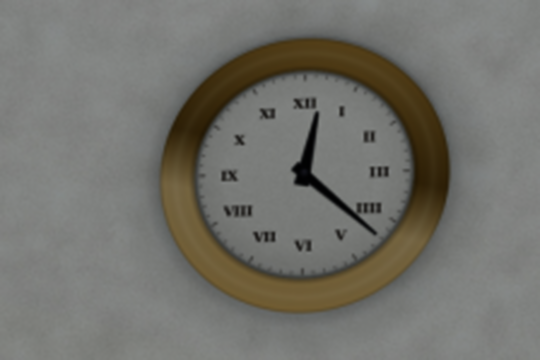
12:22
